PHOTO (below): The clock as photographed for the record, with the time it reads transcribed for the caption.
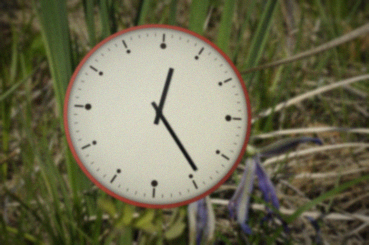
12:24
